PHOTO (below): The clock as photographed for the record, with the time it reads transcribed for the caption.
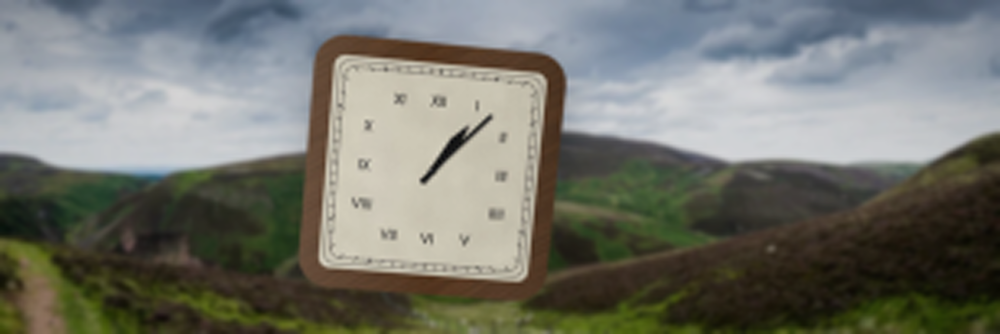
1:07
